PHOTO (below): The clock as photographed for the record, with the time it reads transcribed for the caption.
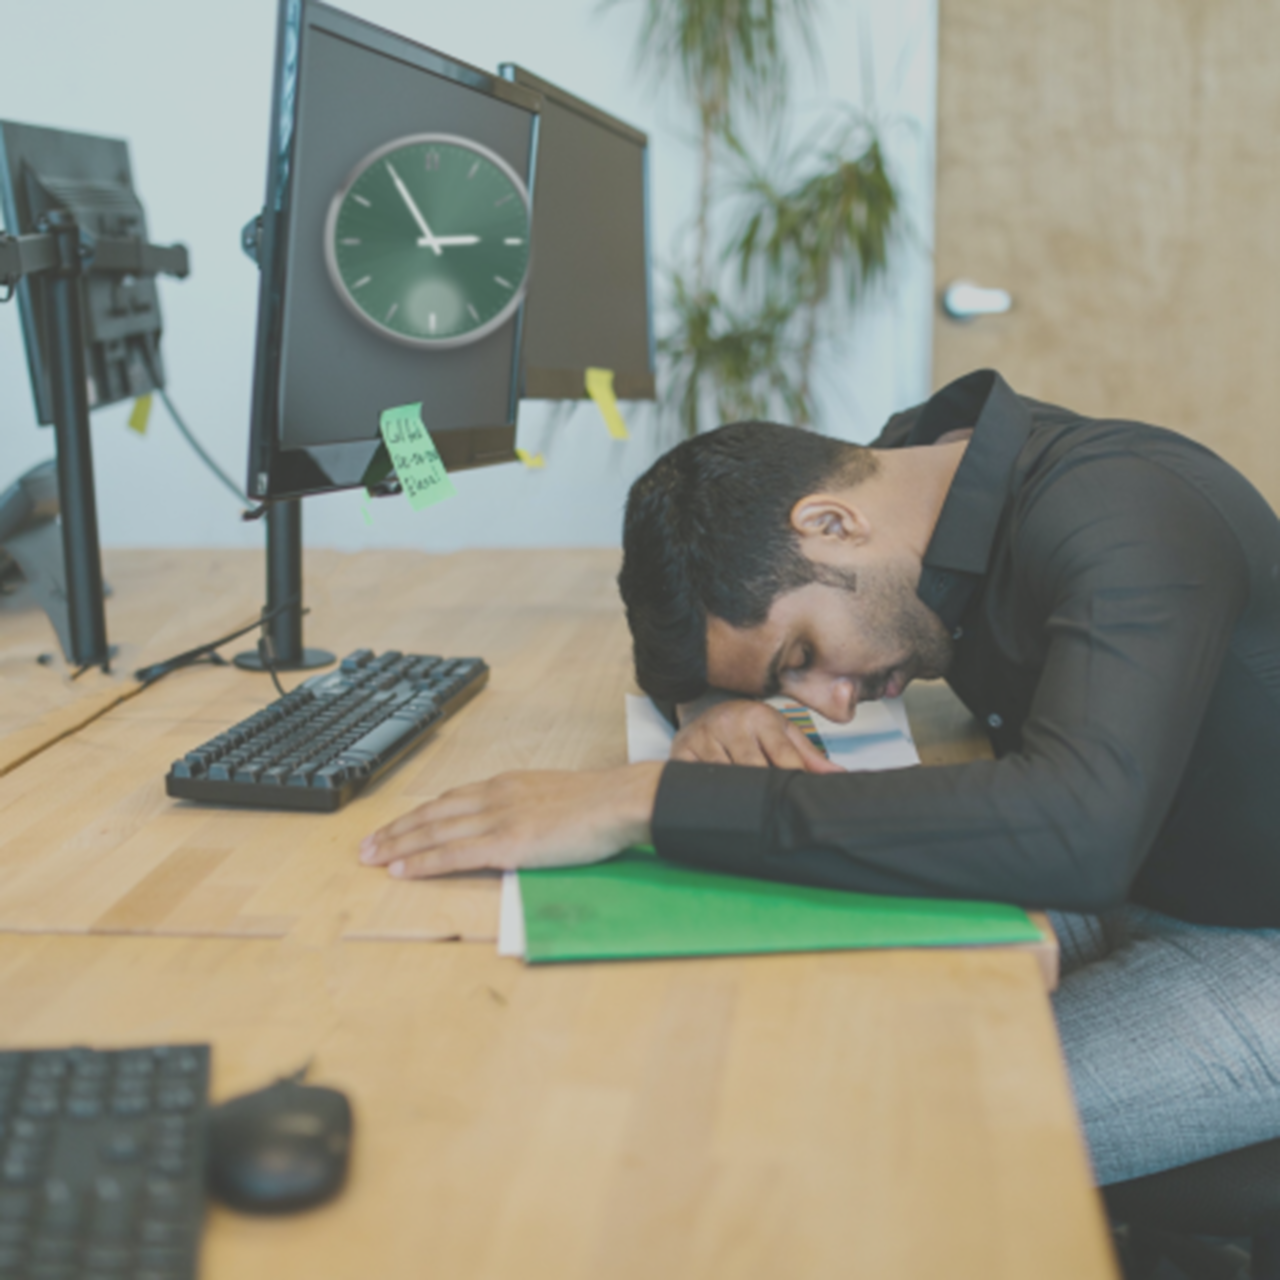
2:55
